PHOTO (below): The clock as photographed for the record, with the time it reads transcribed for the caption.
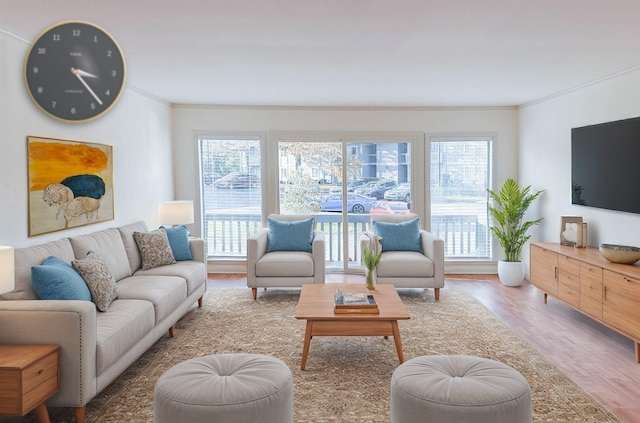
3:23
